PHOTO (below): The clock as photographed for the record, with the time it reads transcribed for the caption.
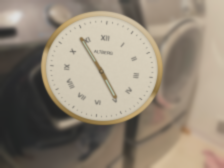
4:54
